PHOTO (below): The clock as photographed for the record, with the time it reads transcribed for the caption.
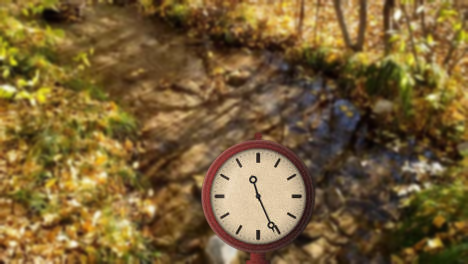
11:26
